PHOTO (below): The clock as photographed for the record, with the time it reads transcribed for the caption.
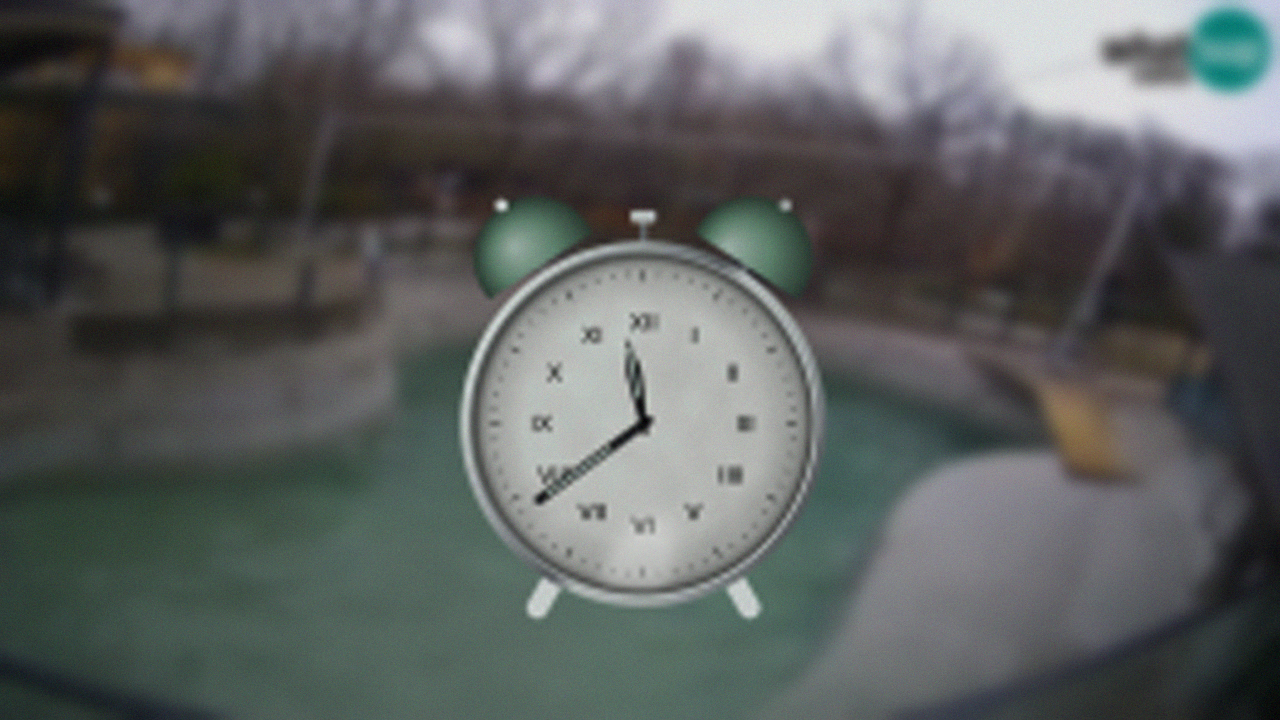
11:39
